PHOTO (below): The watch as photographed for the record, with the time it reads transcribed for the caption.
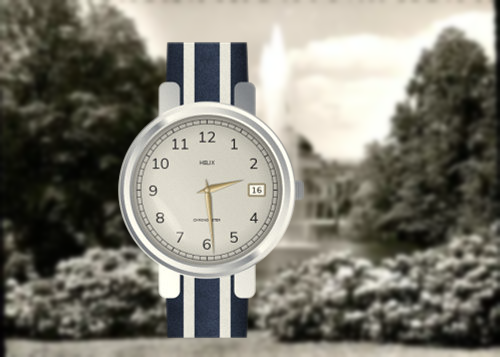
2:29
